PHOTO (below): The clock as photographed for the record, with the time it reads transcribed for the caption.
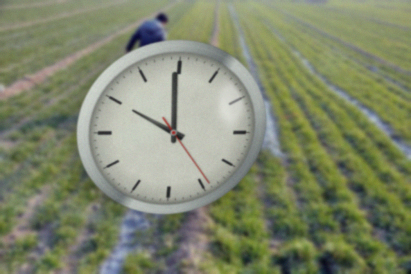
9:59:24
